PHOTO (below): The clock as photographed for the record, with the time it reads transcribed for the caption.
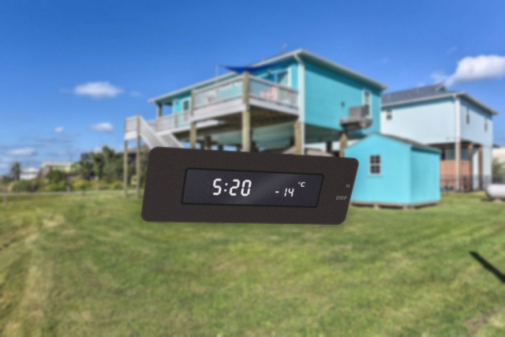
5:20
